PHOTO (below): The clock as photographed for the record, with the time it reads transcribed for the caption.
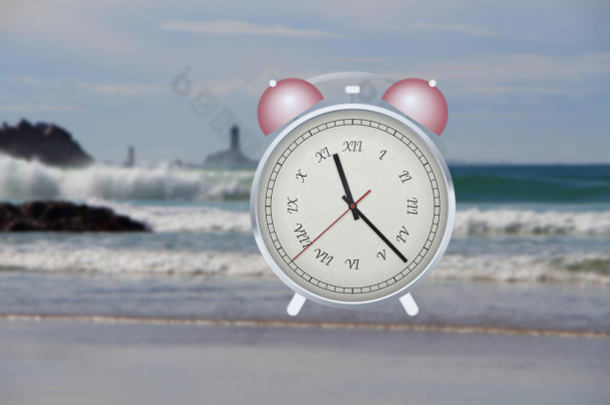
11:22:38
